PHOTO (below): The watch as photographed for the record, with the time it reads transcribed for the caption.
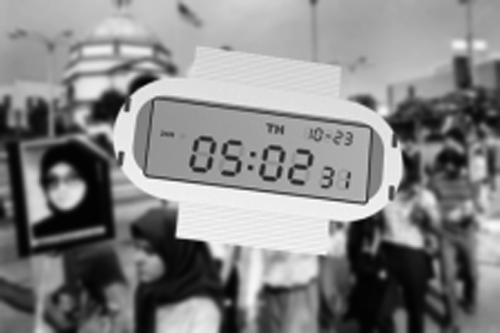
5:02:31
